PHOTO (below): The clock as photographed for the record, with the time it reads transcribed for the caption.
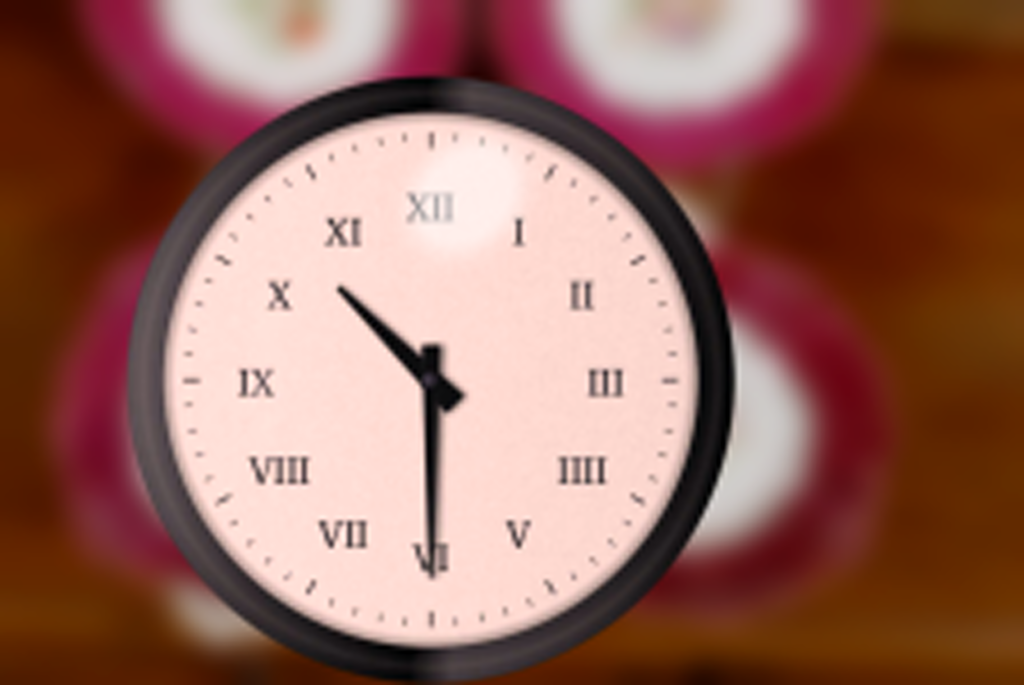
10:30
